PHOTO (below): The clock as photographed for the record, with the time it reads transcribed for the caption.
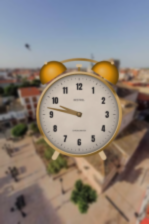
9:47
